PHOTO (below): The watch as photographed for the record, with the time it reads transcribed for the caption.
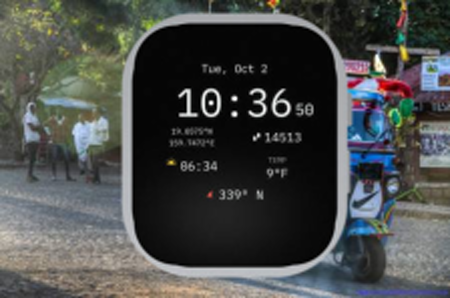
10:36:50
